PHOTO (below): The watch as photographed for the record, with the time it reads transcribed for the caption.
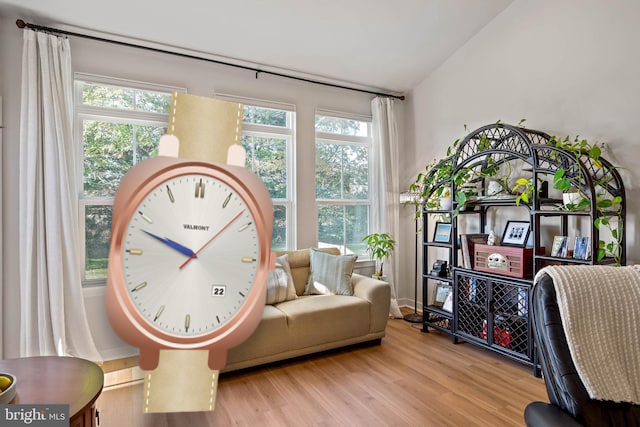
9:48:08
